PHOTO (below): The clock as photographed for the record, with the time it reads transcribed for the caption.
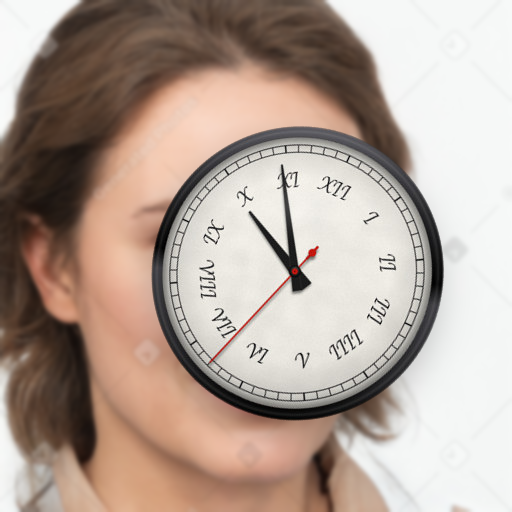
9:54:33
